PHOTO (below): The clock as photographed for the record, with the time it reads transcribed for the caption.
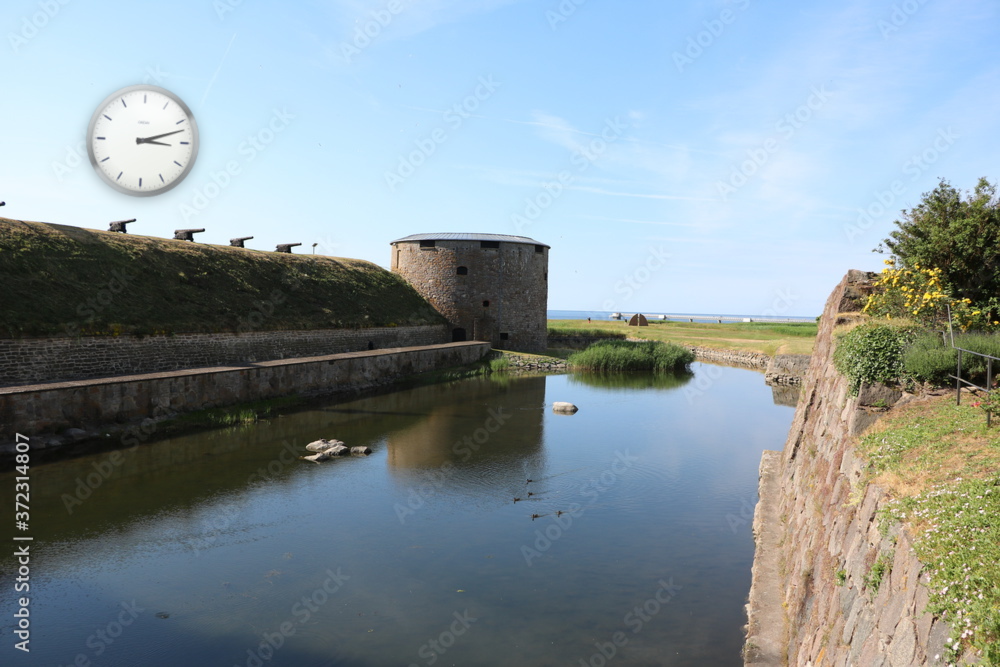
3:12
